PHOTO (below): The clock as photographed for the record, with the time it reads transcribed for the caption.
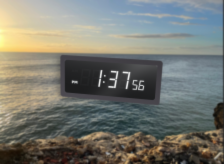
1:37:56
